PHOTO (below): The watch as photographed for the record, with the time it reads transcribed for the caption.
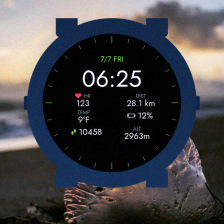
6:25
